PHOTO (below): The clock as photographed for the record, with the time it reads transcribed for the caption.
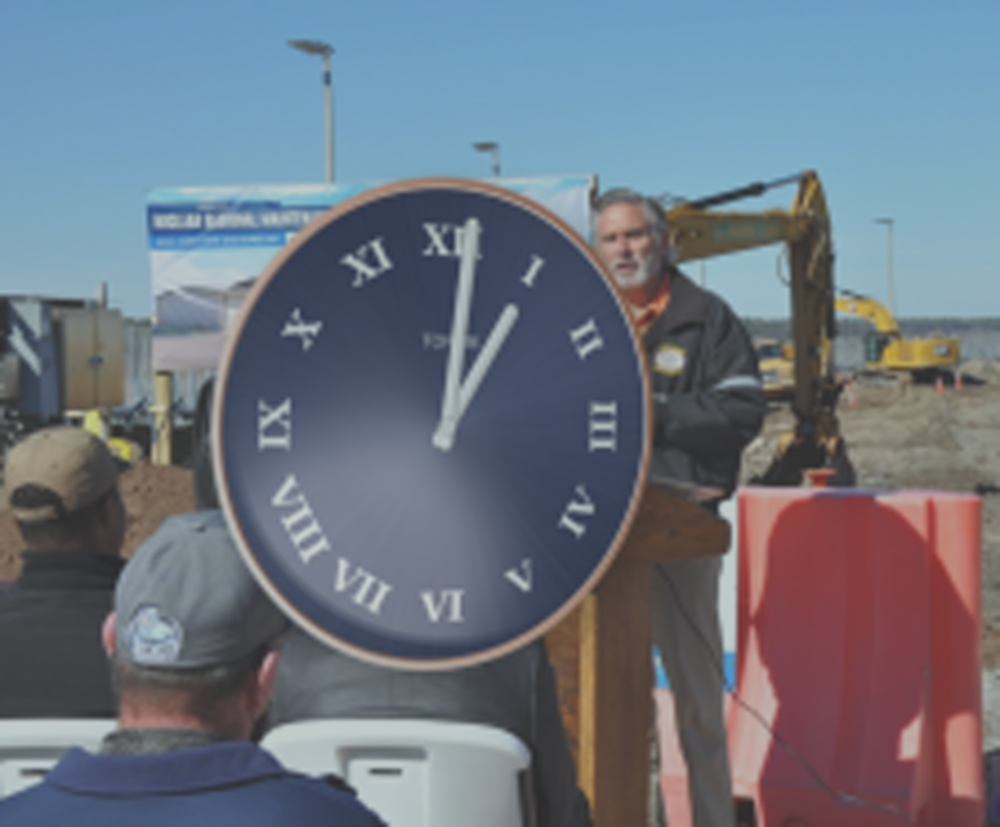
1:01
